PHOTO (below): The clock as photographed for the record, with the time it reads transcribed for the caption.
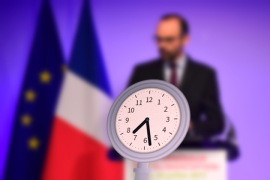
7:28
